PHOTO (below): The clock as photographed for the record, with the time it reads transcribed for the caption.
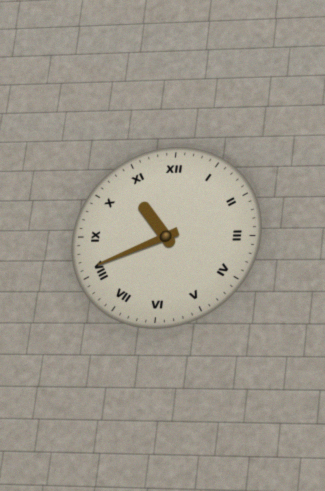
10:41
